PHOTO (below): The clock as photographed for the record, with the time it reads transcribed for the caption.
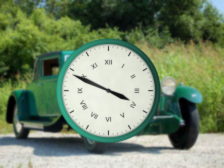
3:49
